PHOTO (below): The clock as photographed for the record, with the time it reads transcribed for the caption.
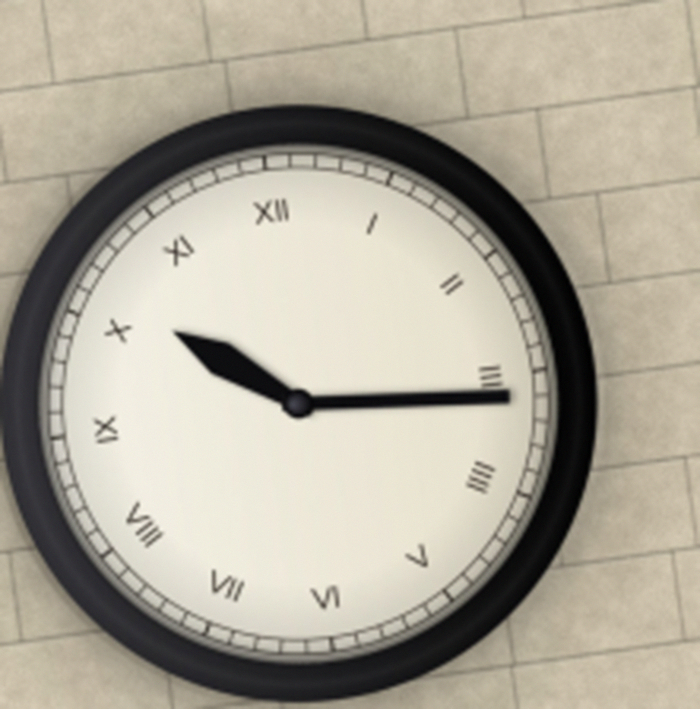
10:16
